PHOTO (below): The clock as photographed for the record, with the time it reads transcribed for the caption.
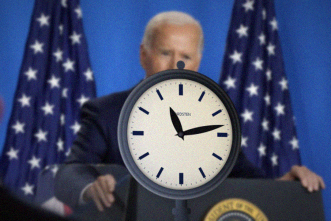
11:13
